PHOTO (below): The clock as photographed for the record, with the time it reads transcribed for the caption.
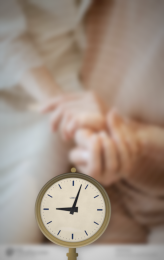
9:03
